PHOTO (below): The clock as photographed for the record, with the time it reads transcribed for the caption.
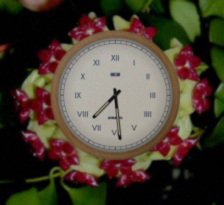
7:29
